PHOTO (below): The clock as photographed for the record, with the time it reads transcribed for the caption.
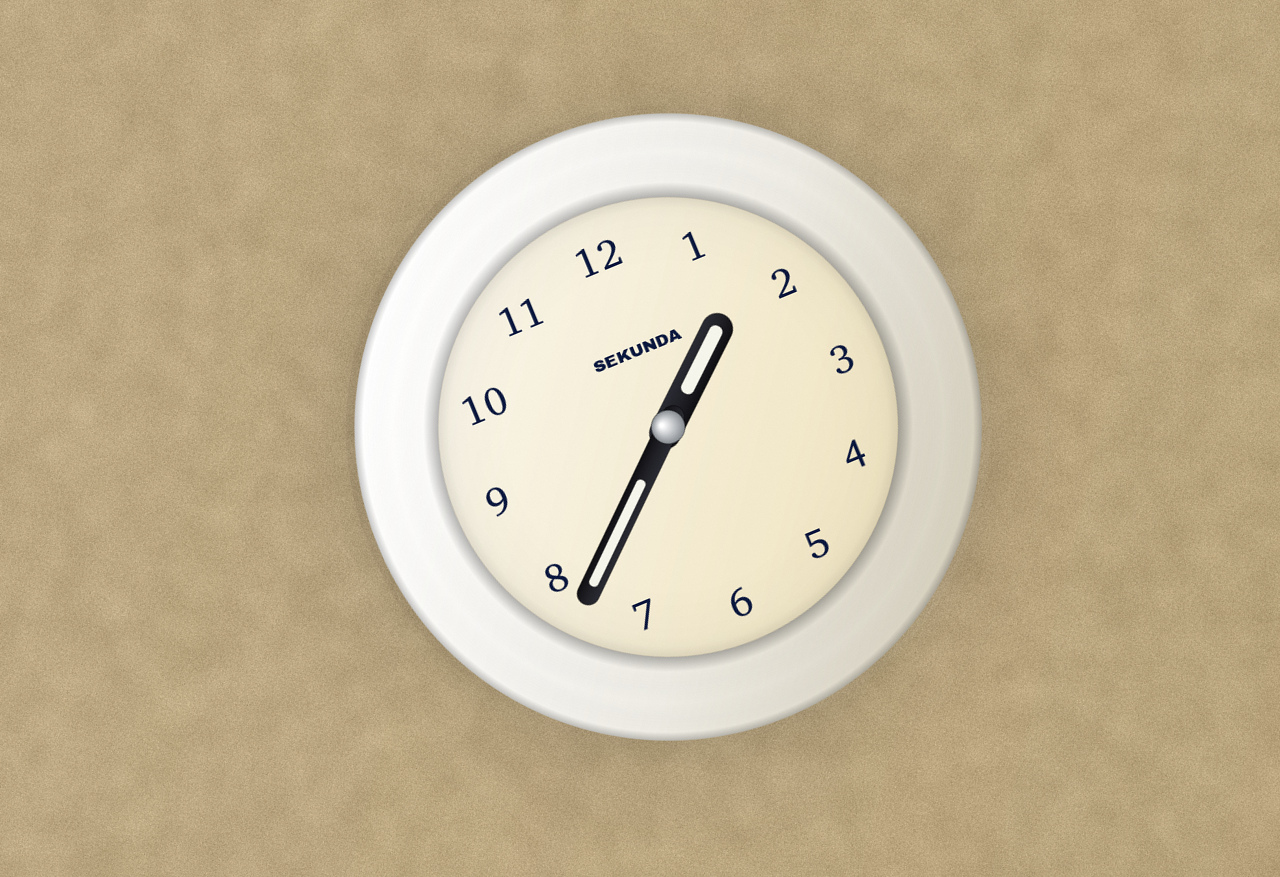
1:38
